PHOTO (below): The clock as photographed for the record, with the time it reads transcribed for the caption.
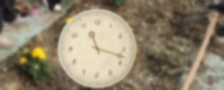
11:18
